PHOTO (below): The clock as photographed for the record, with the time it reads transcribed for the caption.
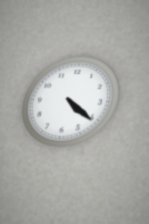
4:21
